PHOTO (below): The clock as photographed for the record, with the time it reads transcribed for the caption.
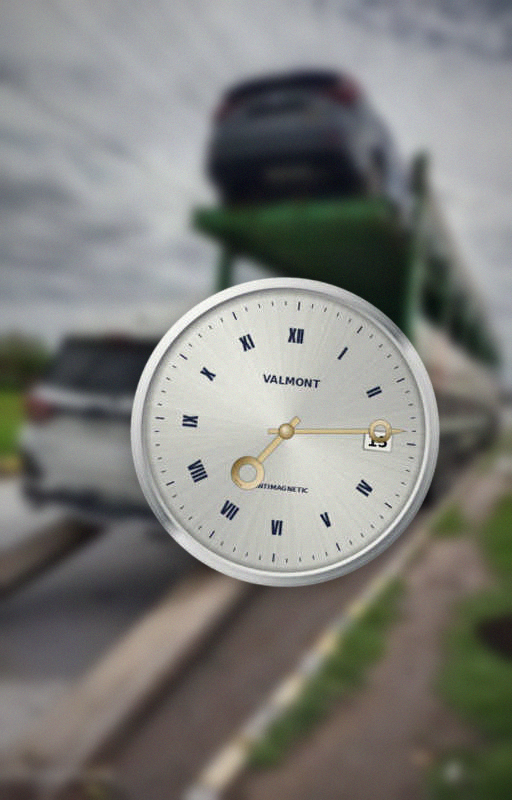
7:14
